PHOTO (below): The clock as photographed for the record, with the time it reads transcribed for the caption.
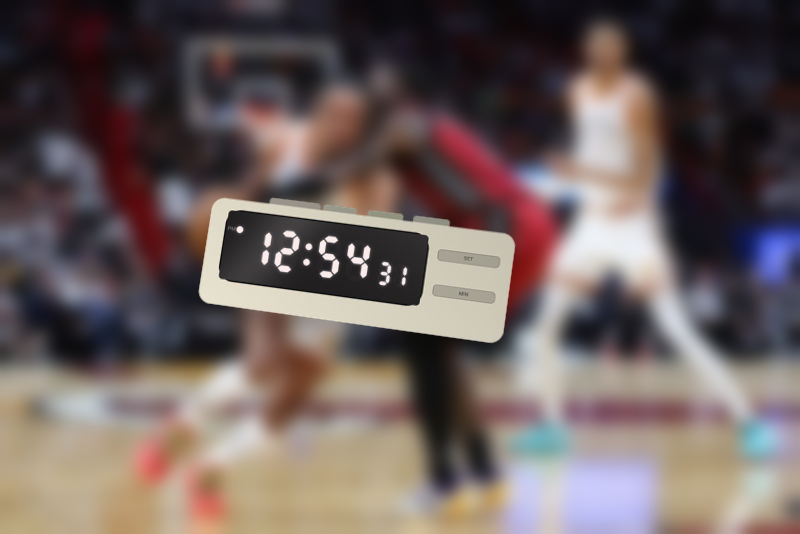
12:54:31
